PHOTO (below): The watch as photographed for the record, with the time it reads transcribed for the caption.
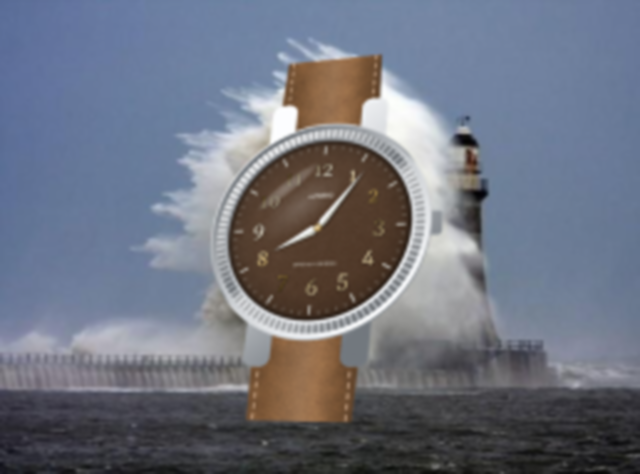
8:06
